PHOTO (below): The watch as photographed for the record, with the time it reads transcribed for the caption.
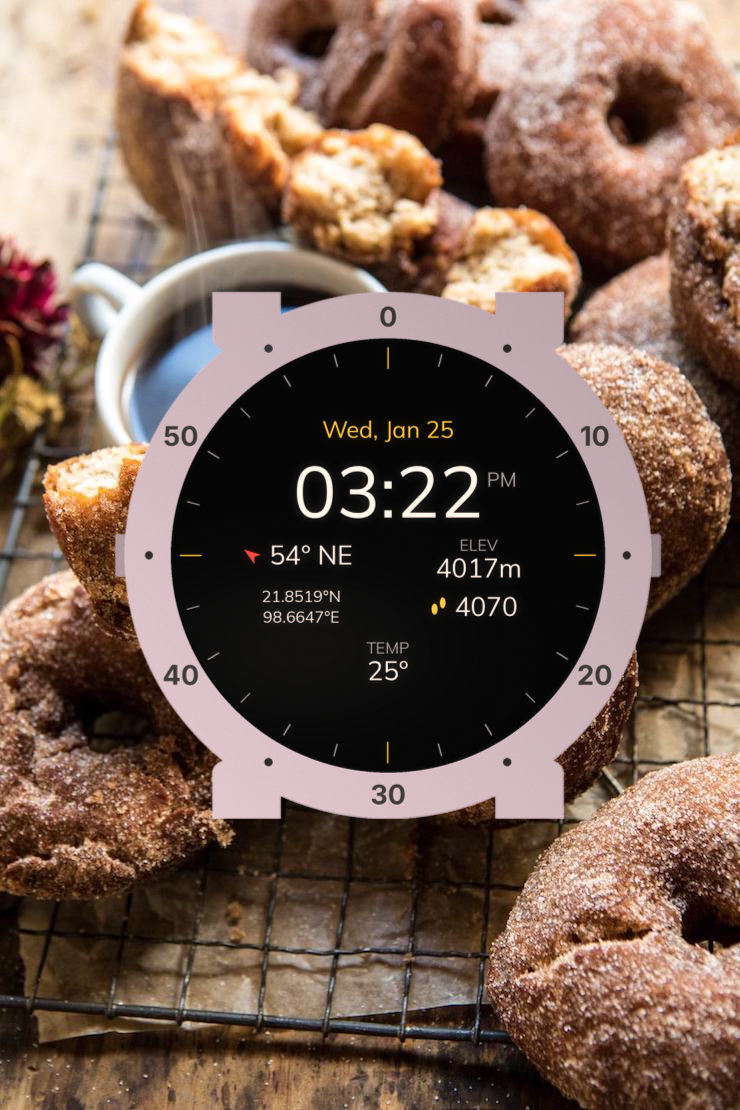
3:22
